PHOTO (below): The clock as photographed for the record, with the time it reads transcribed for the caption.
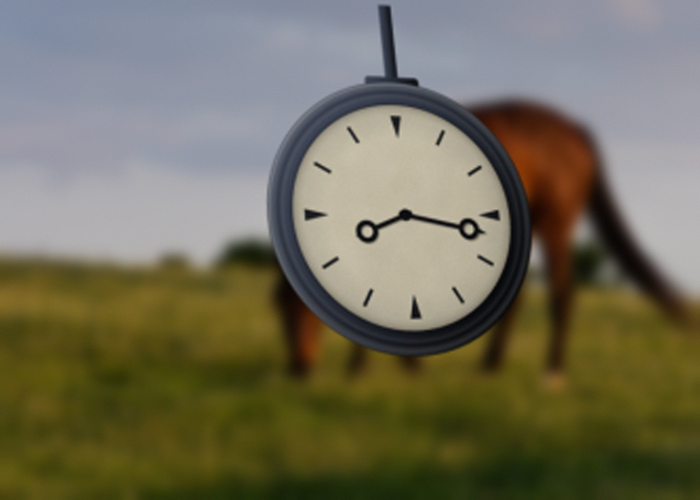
8:17
